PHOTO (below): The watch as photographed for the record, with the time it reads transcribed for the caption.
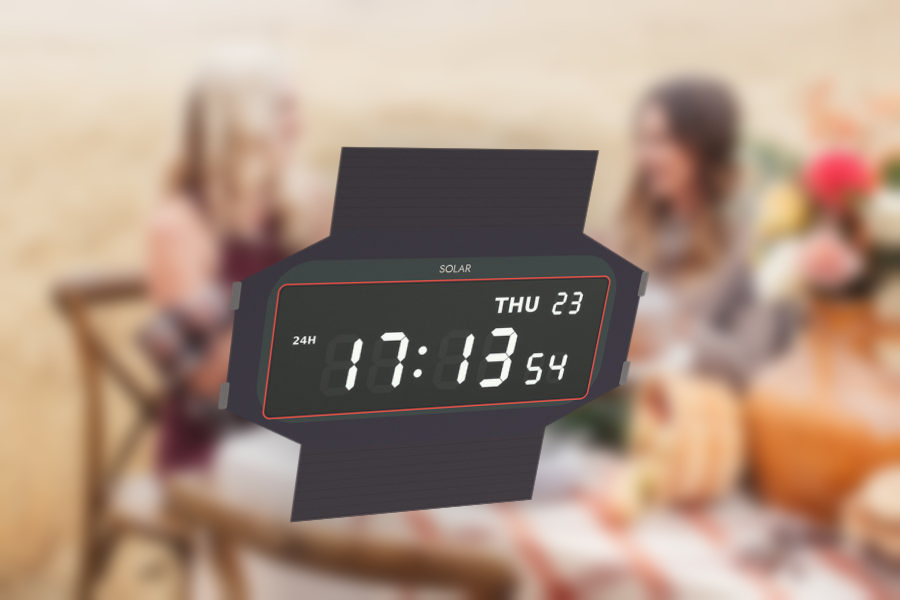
17:13:54
